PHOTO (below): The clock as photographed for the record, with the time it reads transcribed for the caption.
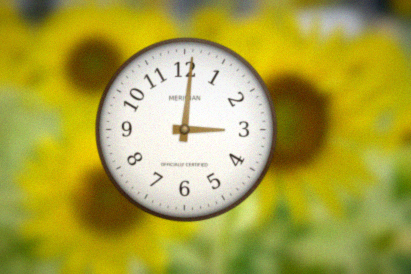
3:01
